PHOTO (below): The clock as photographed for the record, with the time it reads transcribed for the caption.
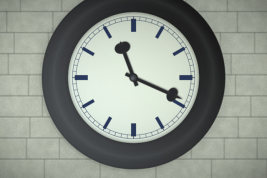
11:19
